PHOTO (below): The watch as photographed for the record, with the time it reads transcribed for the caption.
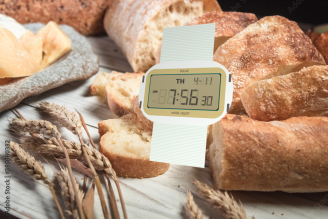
7:56:30
